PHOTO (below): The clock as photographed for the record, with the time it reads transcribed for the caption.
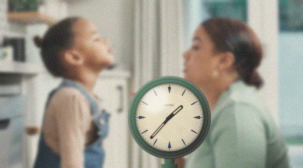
1:37
